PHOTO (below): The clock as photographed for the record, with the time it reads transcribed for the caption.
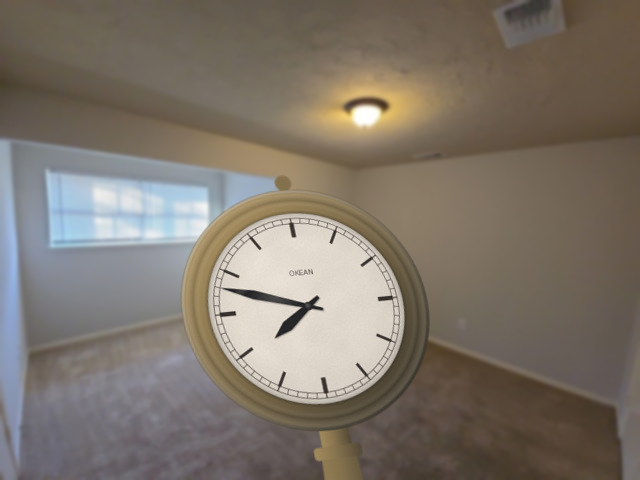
7:48
